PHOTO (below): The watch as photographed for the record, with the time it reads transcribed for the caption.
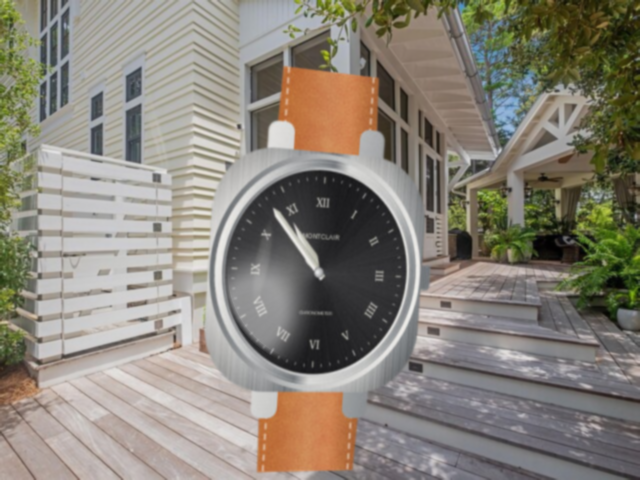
10:53
